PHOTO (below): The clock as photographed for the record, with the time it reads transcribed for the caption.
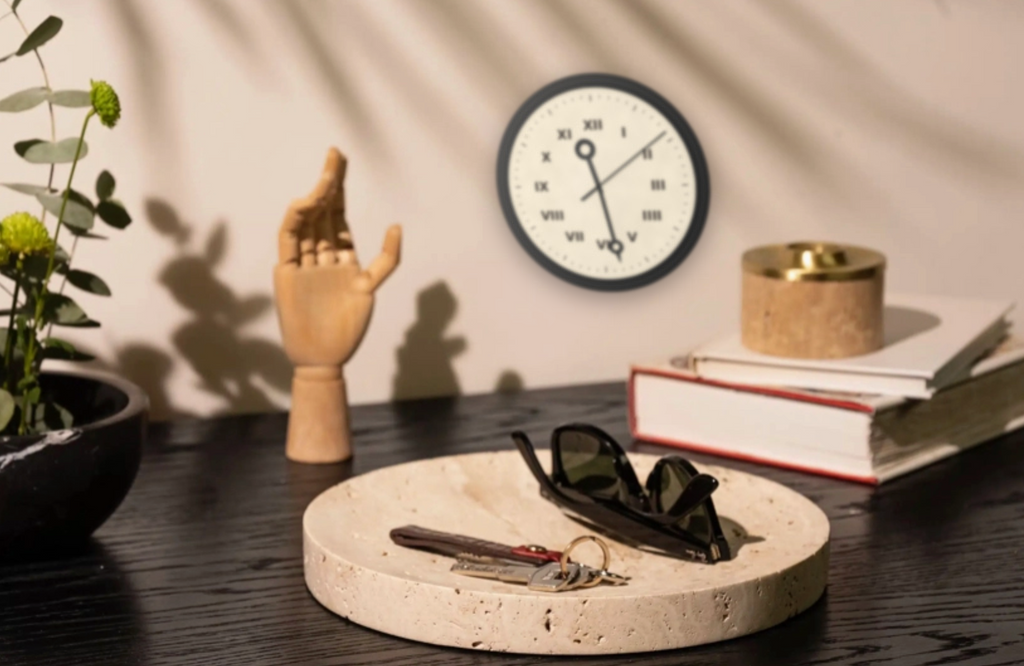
11:28:09
